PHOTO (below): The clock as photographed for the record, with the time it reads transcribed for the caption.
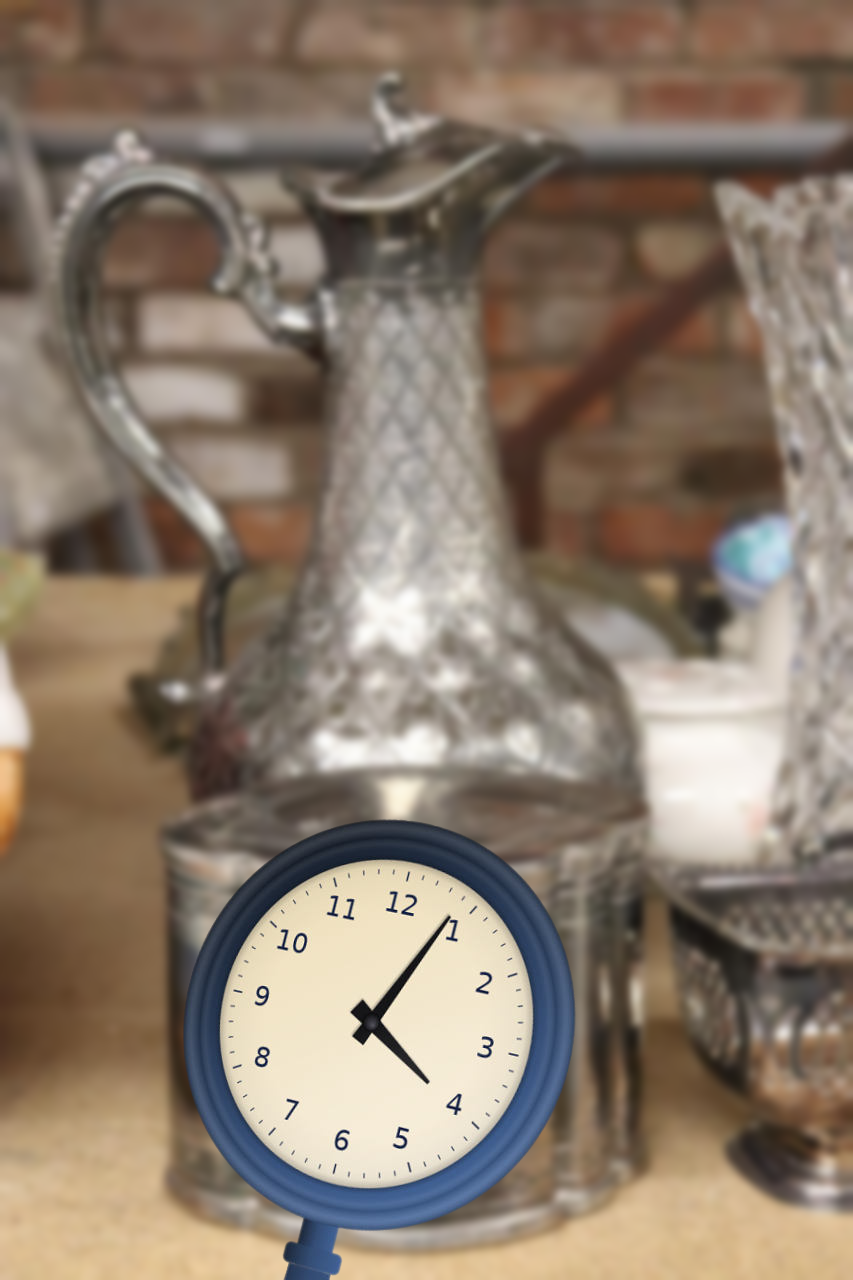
4:04
